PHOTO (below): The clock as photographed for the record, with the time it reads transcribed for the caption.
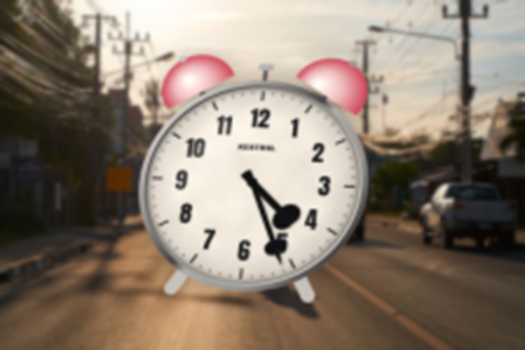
4:26
